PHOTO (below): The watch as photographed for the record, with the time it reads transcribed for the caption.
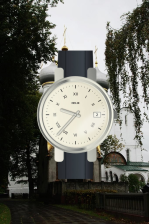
9:37
